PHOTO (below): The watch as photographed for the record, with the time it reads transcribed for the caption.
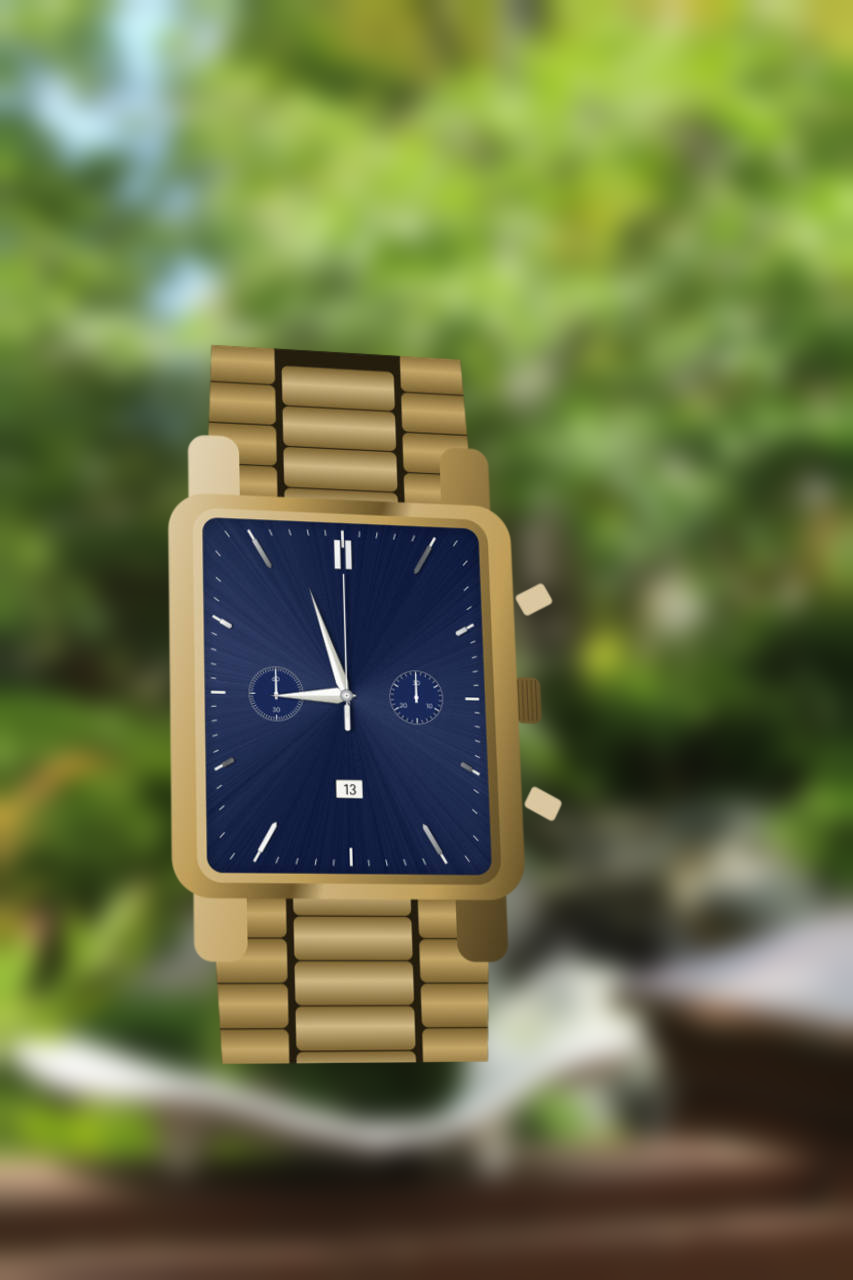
8:57
